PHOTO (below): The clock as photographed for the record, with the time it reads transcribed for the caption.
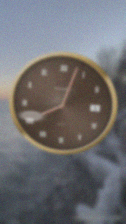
8:03
